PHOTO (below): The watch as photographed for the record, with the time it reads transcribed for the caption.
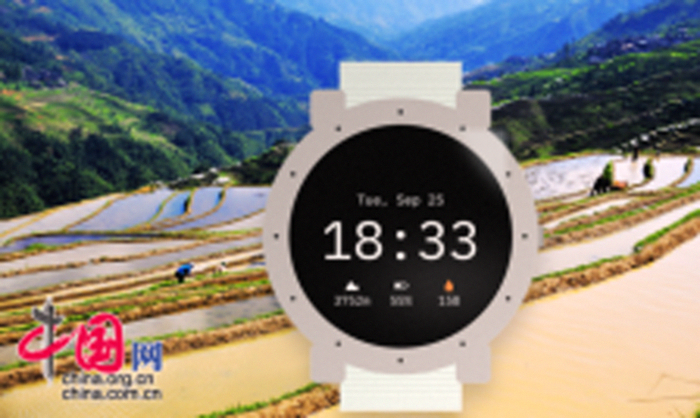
18:33
